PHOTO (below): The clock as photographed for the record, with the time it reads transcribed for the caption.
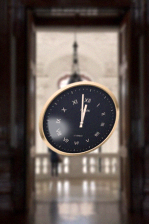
11:58
